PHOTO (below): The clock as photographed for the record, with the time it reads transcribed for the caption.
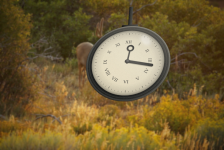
12:17
